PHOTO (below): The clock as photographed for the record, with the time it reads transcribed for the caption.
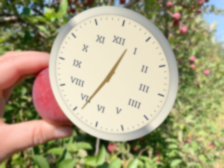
12:34
